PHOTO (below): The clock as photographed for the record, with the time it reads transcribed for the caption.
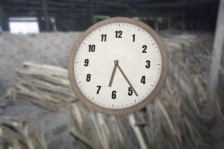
6:24
